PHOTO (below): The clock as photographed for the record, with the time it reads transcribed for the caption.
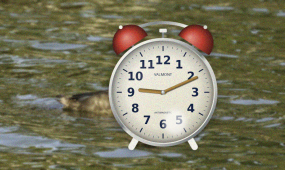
9:11
